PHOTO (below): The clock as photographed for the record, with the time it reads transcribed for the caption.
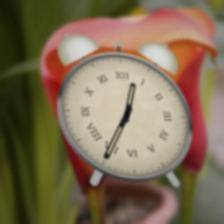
12:35
